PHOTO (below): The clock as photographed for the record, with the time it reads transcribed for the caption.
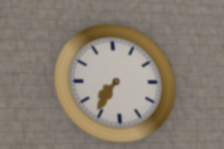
7:36
